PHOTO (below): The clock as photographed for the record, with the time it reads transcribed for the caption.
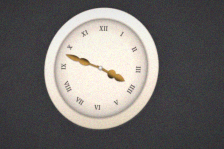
3:48
